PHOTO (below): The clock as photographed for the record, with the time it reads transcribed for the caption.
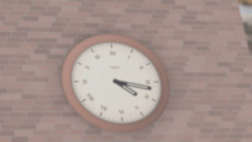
4:17
